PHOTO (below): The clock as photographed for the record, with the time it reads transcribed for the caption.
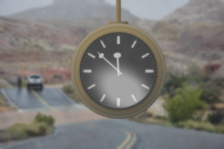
11:52
